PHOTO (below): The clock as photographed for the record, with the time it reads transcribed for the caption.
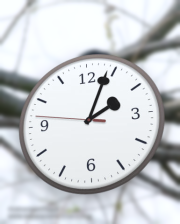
2:03:47
